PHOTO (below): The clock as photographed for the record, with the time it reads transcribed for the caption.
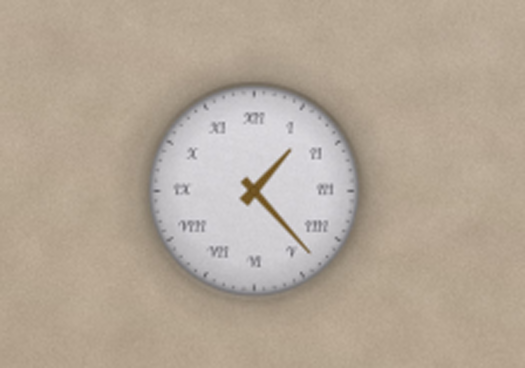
1:23
